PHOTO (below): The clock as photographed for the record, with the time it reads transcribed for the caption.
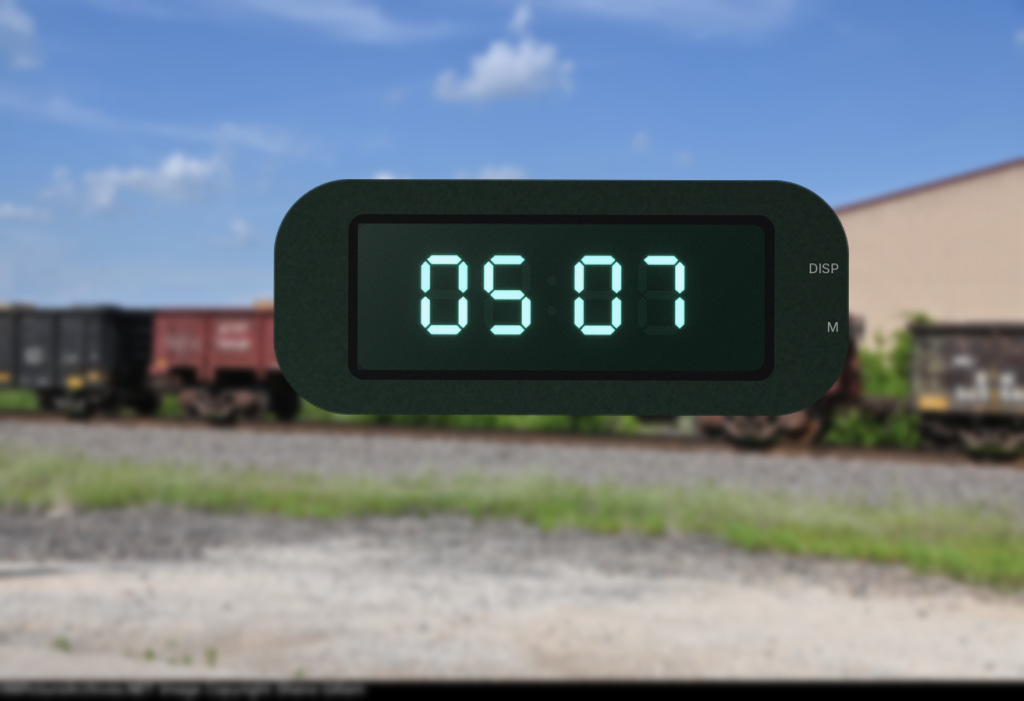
5:07
